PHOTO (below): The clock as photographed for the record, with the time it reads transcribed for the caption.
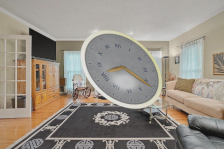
8:21
